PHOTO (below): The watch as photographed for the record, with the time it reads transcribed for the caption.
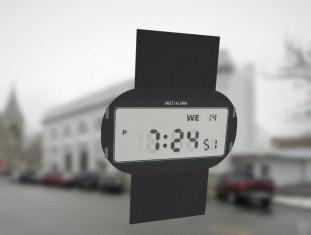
7:24:51
